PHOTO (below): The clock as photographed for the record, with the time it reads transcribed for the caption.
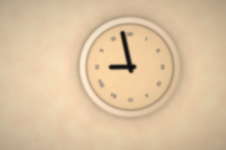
8:58
